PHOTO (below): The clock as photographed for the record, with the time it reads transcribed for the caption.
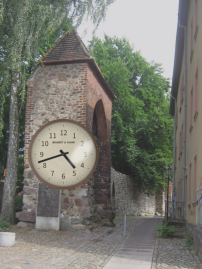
4:42
